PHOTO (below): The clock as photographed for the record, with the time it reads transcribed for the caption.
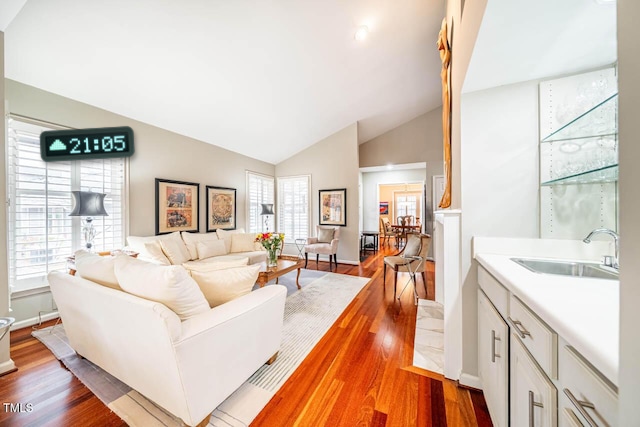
21:05
